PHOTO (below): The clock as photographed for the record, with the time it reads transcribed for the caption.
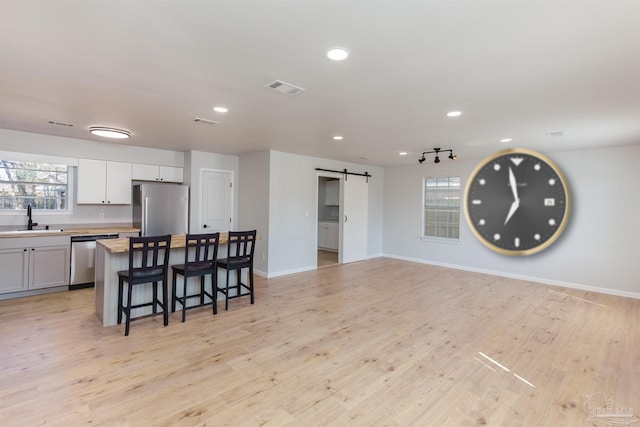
6:58
